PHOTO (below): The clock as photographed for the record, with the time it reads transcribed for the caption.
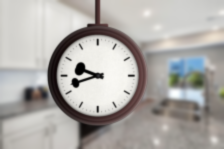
9:42
